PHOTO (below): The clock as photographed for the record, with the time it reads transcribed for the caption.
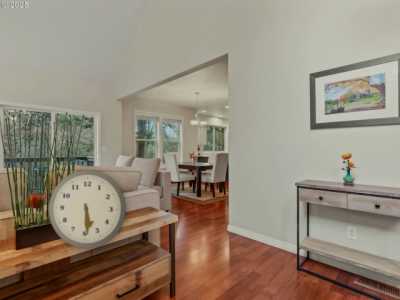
5:29
